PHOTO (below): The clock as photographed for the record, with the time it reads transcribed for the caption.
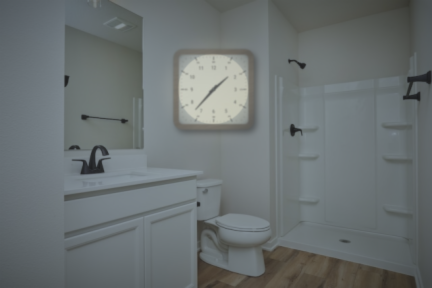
1:37
